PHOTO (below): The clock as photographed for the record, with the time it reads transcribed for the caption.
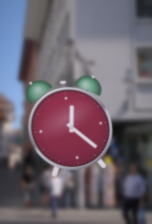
12:23
